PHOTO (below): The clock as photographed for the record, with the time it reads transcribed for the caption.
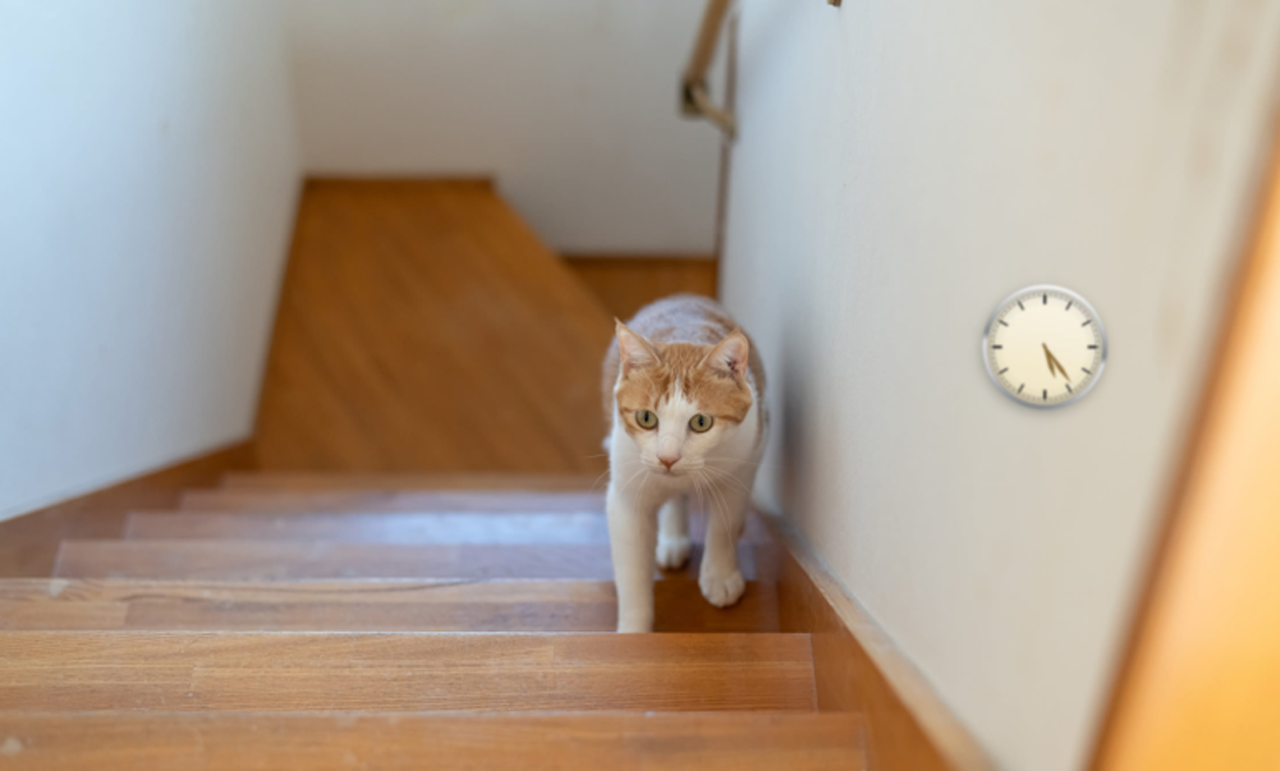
5:24
